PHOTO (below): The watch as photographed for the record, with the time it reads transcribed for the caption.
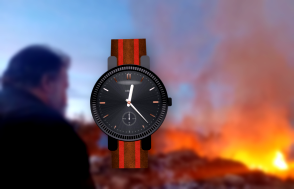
12:23
